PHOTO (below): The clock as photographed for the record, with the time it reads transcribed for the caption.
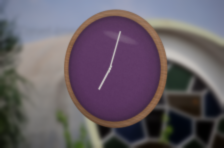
7:03
